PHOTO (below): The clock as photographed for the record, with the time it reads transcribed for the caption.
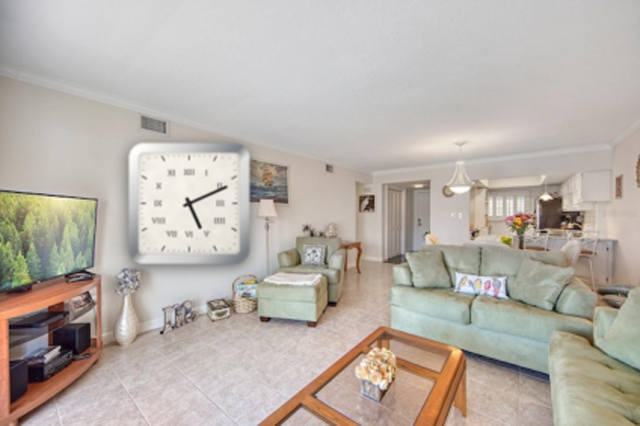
5:11
